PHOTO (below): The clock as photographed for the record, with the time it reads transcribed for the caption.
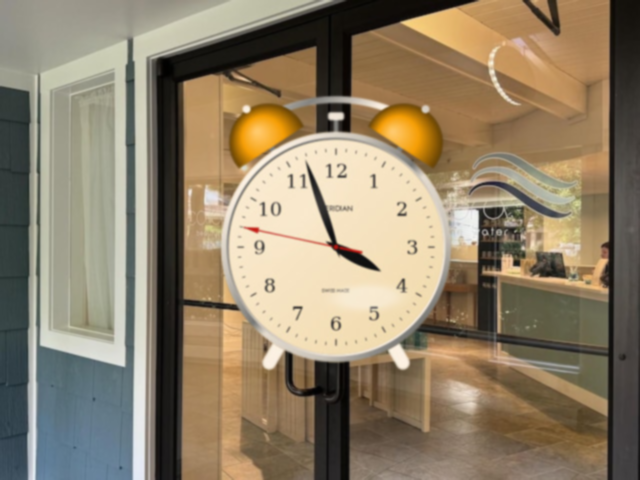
3:56:47
